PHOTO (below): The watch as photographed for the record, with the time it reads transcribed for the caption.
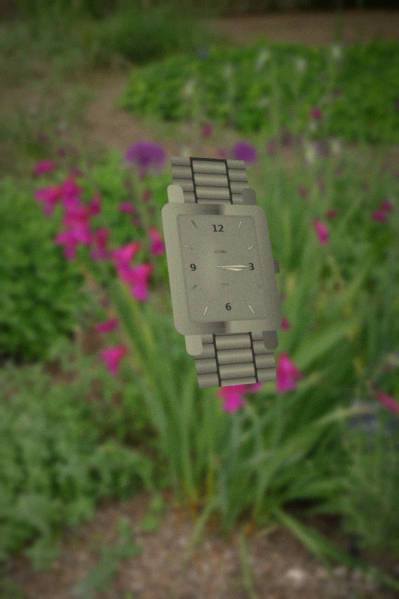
3:15
